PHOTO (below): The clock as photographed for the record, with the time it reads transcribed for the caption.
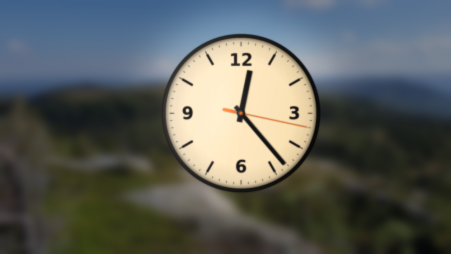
12:23:17
